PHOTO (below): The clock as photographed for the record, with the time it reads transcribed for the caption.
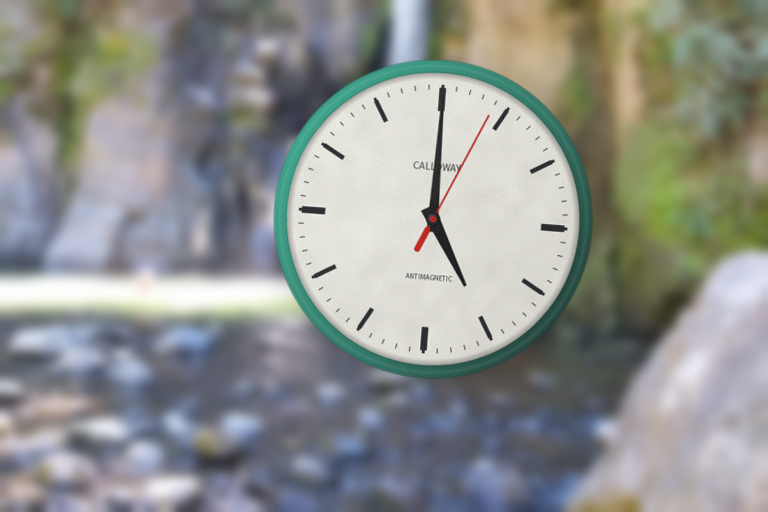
5:00:04
